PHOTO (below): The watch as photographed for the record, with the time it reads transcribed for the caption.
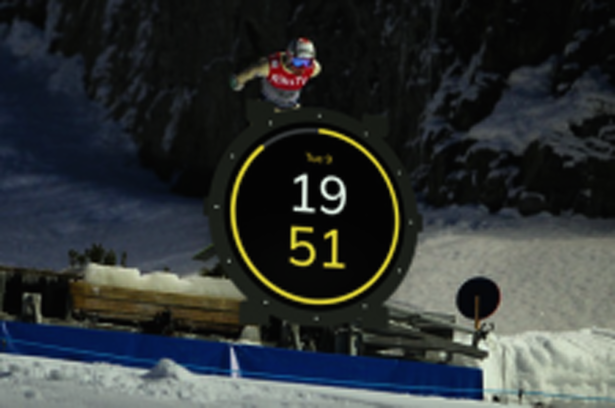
19:51
